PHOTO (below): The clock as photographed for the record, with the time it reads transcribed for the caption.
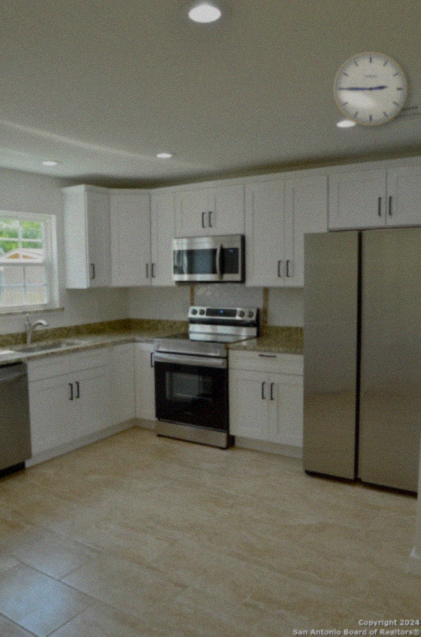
2:45
